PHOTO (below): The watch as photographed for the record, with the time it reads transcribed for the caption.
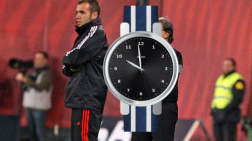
9:59
